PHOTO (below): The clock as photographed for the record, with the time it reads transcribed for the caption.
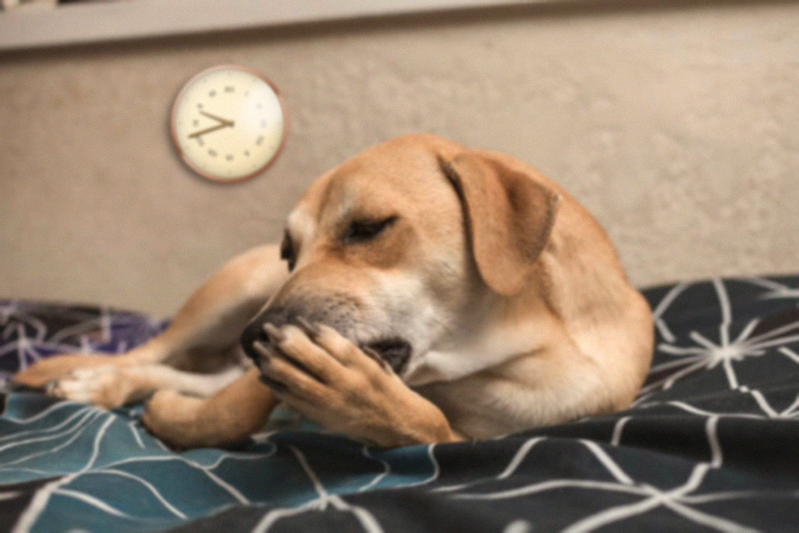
9:42
